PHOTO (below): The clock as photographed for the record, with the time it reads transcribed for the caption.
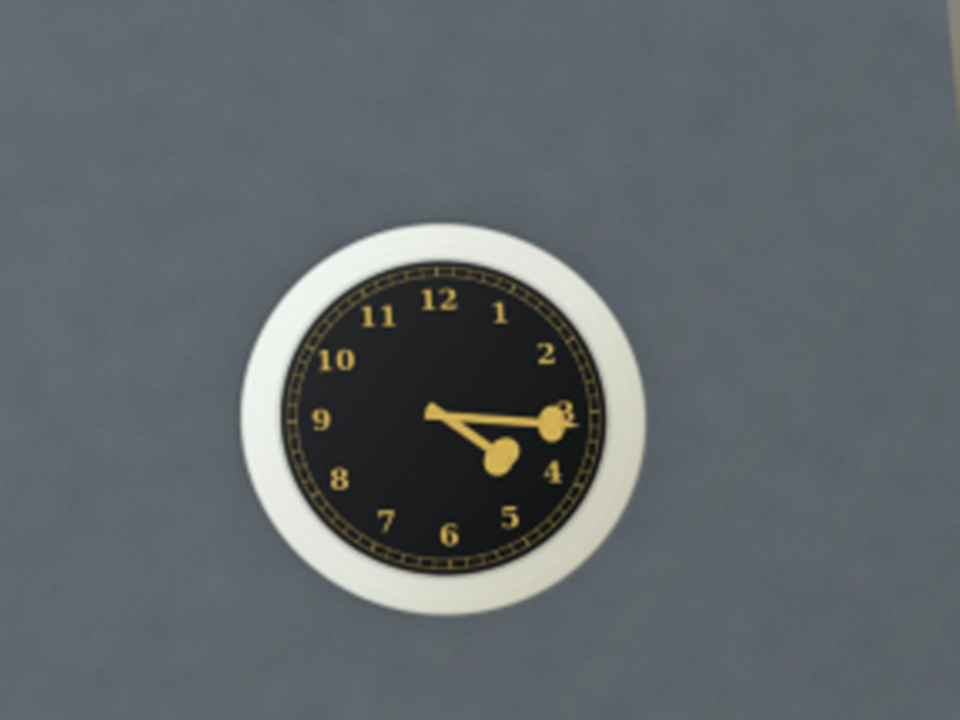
4:16
